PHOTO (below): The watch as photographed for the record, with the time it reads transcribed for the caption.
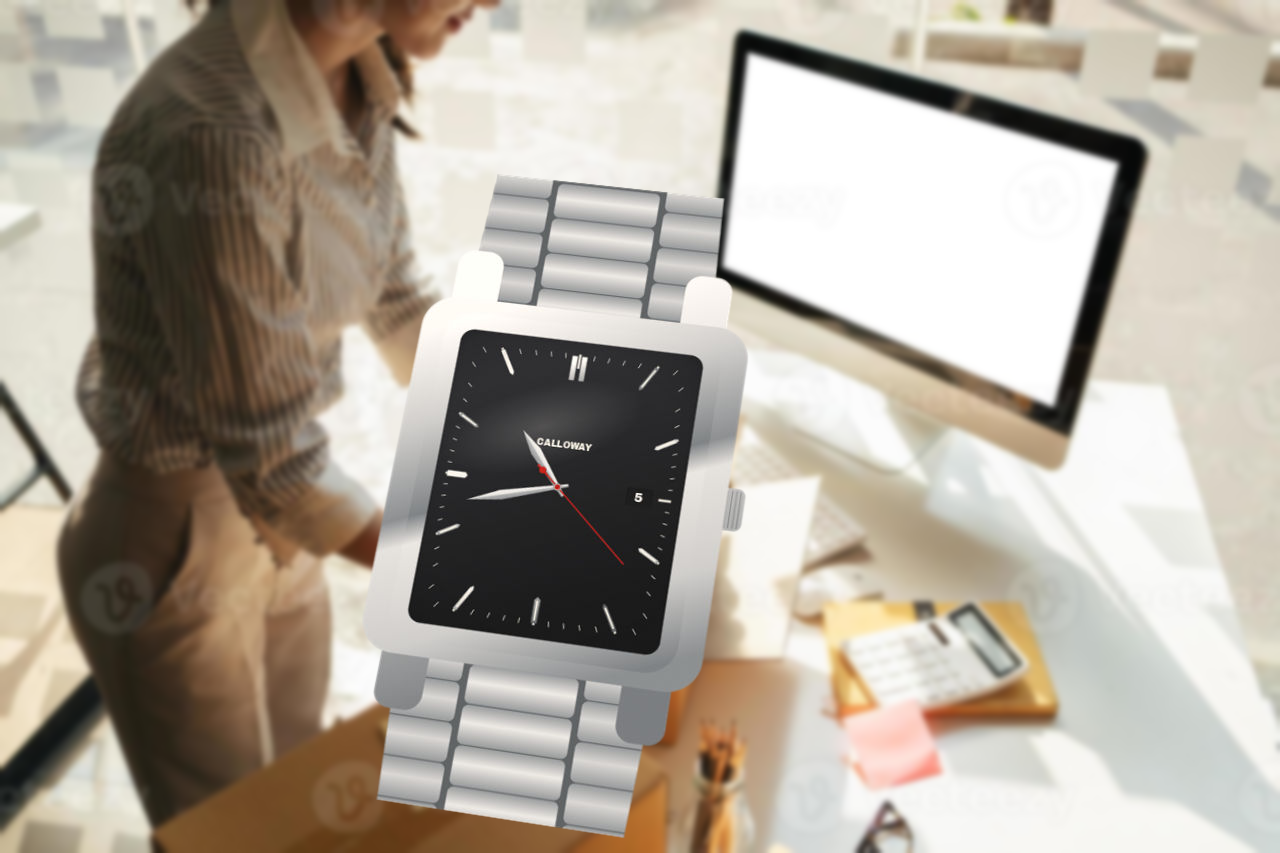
10:42:22
